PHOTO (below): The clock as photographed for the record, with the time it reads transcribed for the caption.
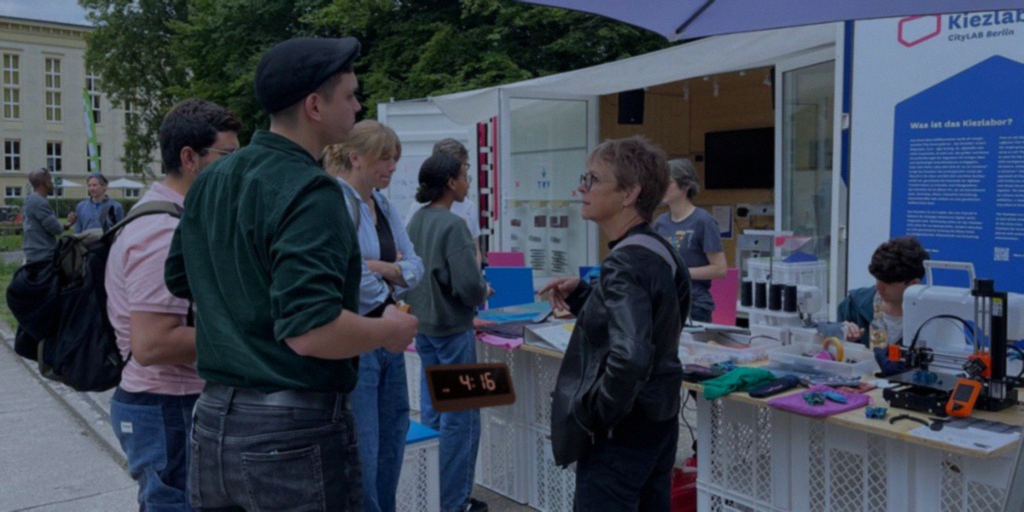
4:16
